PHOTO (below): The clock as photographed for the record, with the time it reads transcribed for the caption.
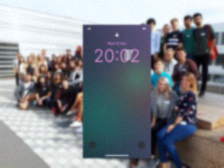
20:02
